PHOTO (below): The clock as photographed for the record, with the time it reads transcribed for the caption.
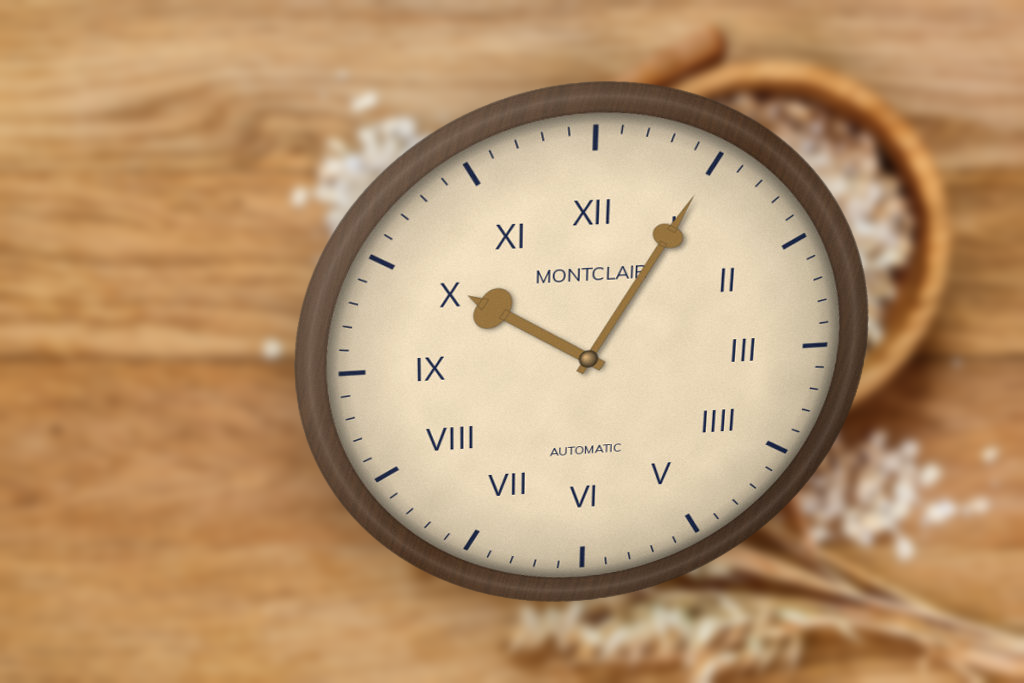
10:05
